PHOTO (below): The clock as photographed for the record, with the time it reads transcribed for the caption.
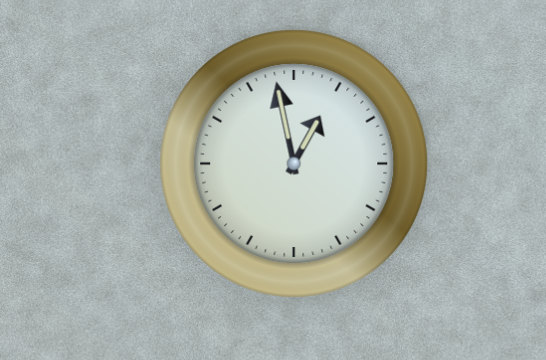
12:58
